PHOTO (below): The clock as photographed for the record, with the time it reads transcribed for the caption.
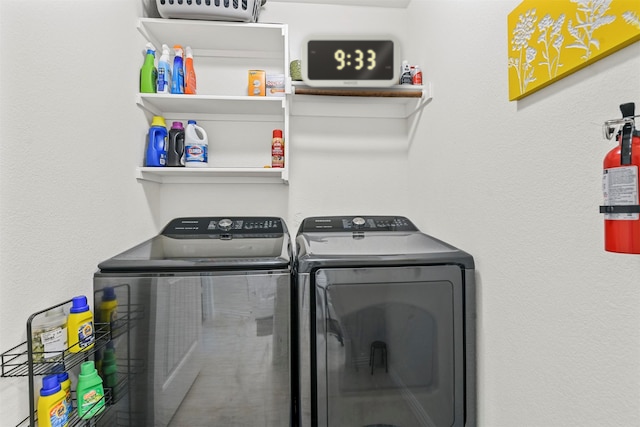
9:33
